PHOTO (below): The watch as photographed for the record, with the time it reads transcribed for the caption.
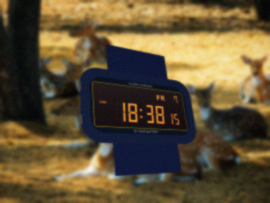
18:38:15
